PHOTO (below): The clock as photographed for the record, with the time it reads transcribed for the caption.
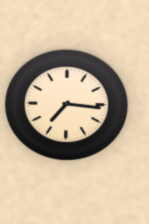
7:16
